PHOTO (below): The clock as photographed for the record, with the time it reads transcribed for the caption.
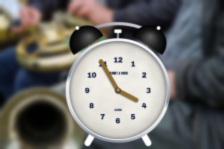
3:55
